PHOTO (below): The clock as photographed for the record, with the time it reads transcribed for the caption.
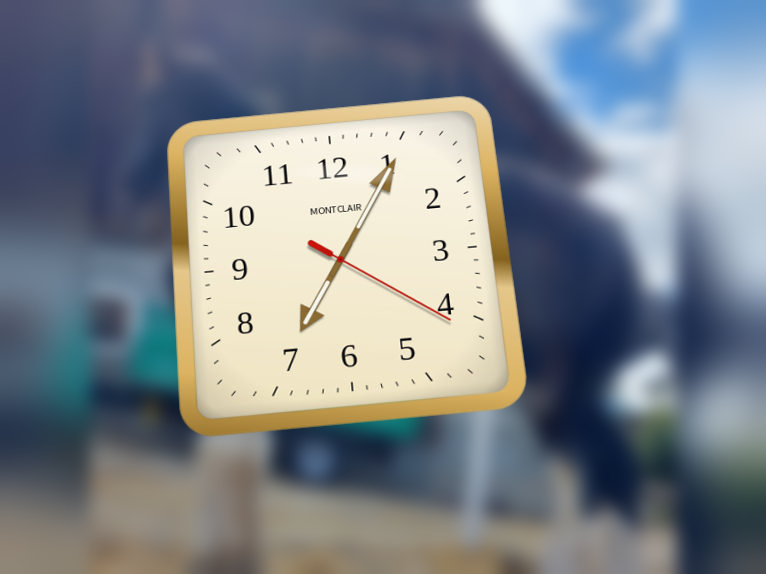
7:05:21
